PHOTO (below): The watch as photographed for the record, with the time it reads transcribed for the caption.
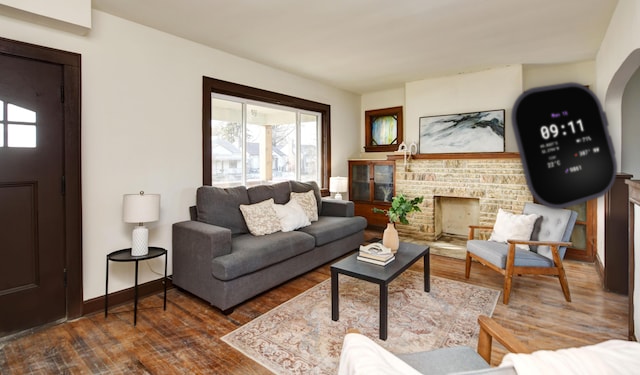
9:11
